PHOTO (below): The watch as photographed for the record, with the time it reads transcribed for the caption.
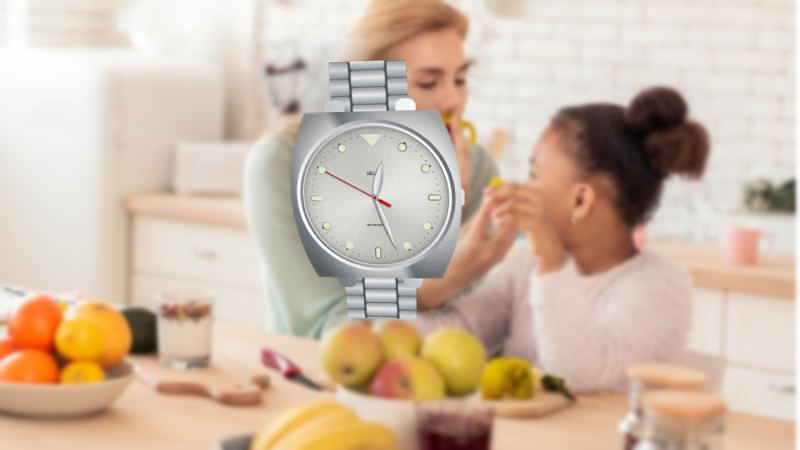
12:26:50
